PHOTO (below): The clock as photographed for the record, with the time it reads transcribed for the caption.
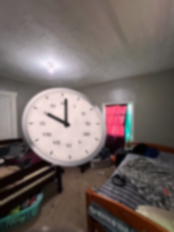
10:01
